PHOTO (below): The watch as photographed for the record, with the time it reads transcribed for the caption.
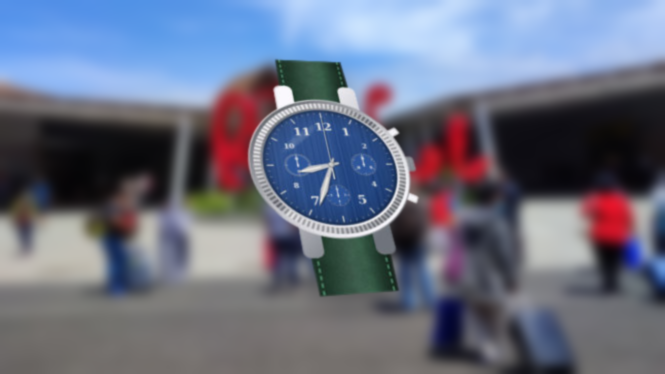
8:34
